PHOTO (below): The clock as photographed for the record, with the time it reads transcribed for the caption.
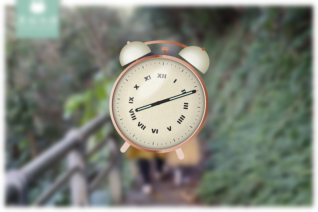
8:11
